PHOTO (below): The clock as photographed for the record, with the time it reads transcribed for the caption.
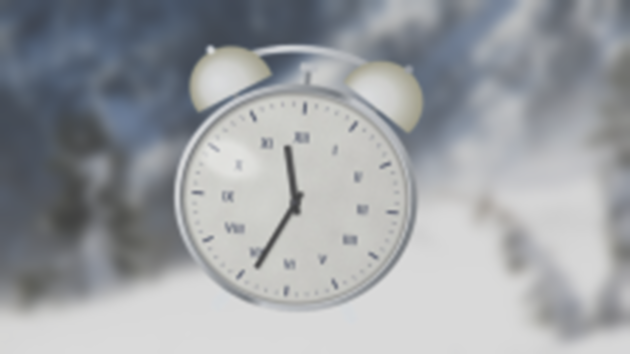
11:34
